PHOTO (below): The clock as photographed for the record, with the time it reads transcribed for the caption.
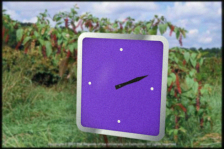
2:11
